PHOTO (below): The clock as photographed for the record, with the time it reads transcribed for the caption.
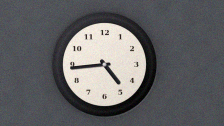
4:44
